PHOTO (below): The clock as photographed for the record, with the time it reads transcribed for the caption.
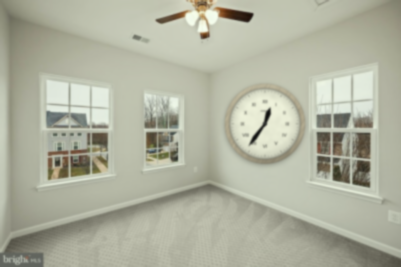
12:36
